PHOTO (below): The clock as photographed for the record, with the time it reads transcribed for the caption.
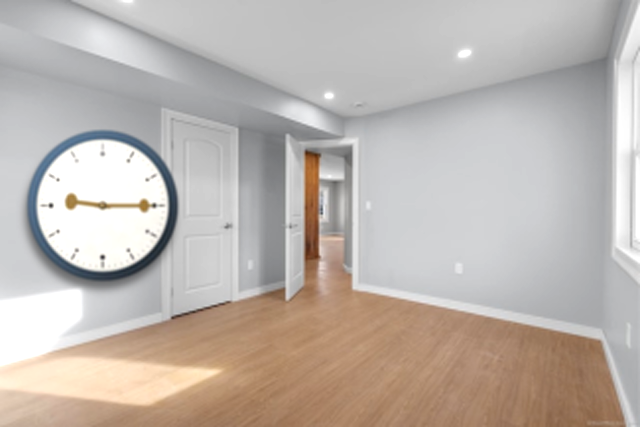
9:15
